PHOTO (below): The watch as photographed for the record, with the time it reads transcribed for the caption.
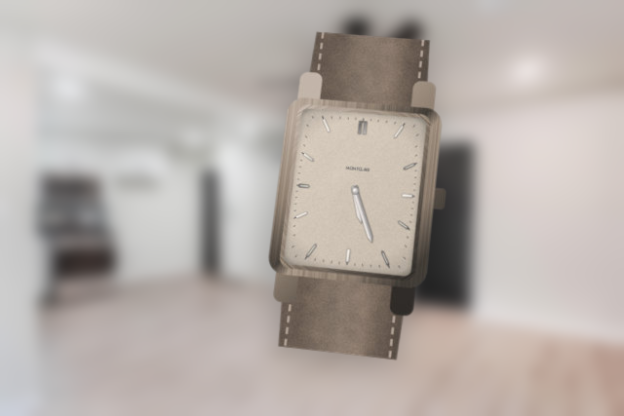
5:26
